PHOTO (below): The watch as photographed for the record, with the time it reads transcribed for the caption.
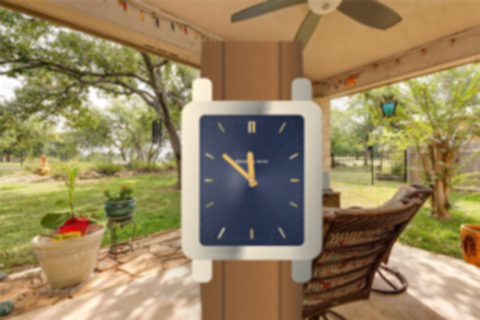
11:52
